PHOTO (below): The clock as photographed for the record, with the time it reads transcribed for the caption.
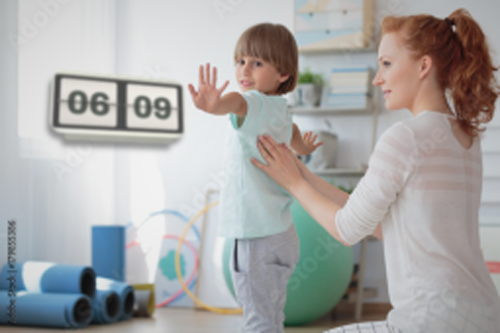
6:09
